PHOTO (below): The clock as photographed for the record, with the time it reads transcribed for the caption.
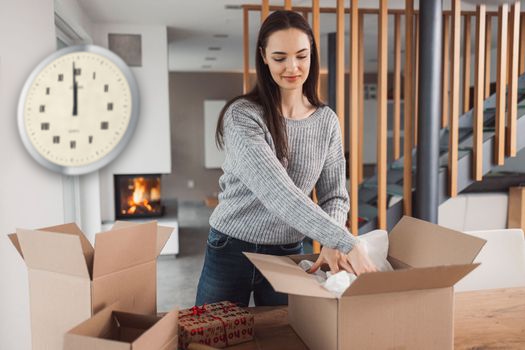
11:59
